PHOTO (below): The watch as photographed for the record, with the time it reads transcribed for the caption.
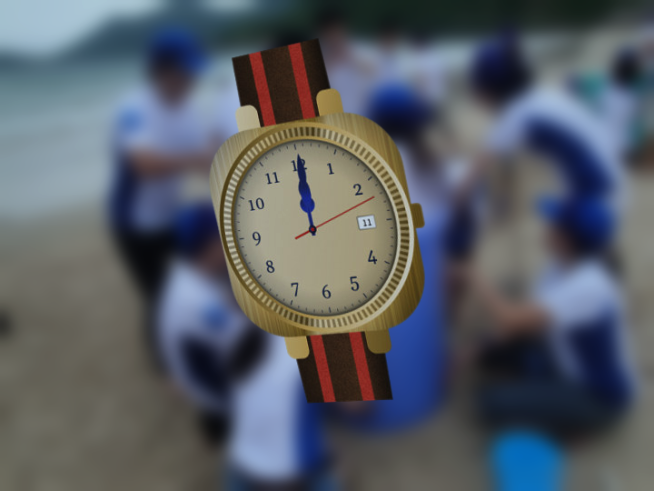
12:00:12
